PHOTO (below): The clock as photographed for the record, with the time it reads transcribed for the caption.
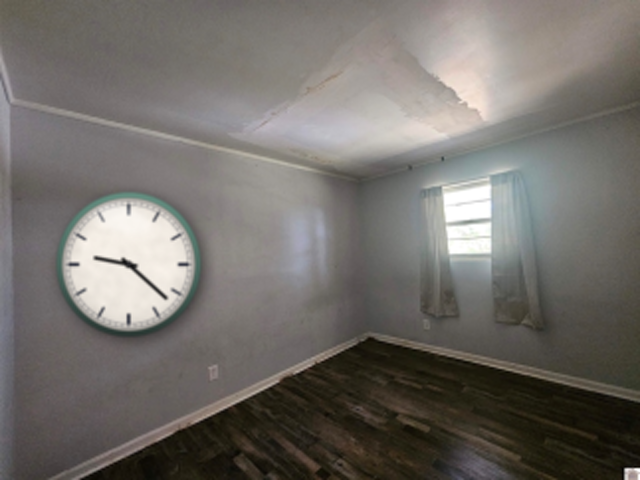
9:22
